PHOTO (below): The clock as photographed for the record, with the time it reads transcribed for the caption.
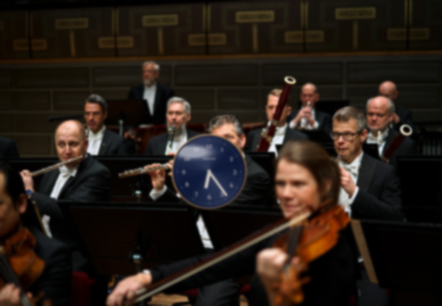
6:24
